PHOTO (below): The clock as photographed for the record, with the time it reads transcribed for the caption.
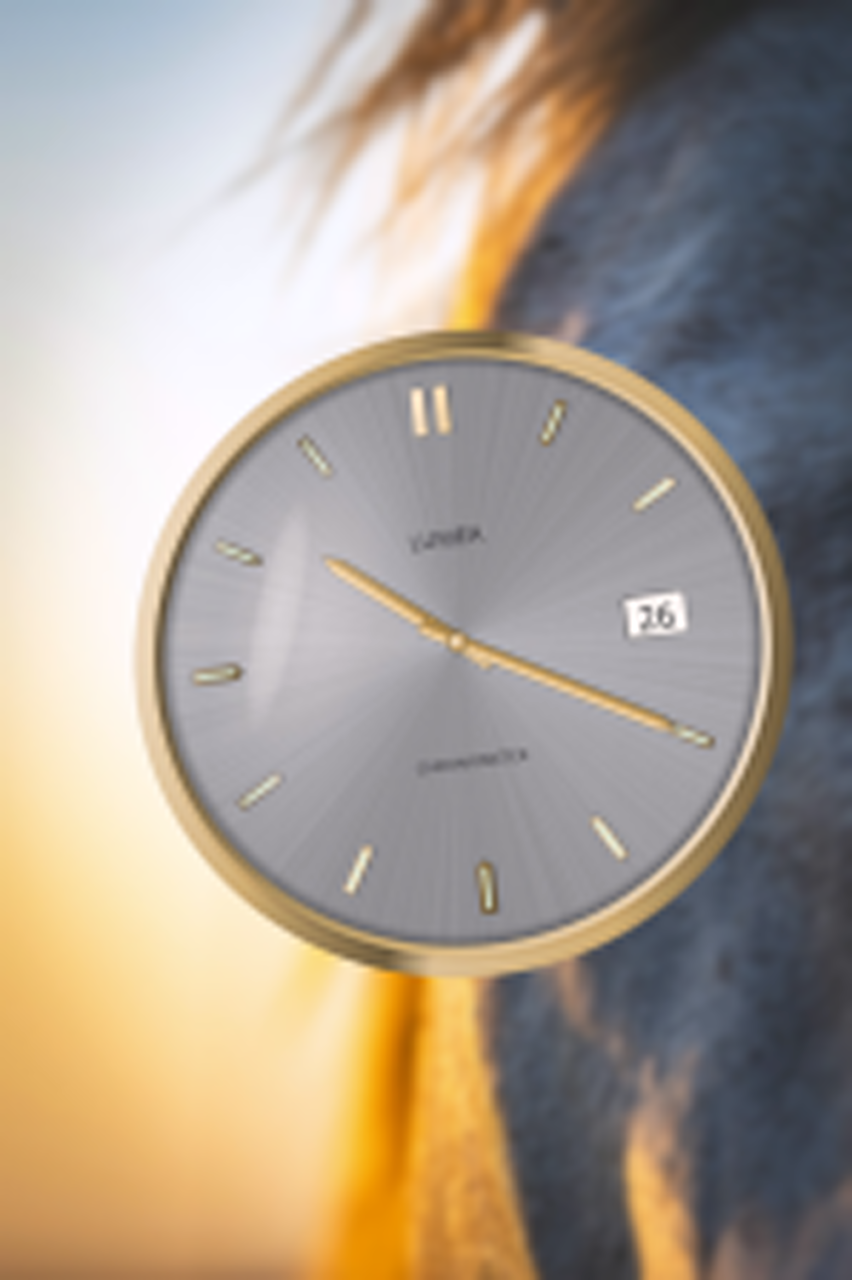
10:20
